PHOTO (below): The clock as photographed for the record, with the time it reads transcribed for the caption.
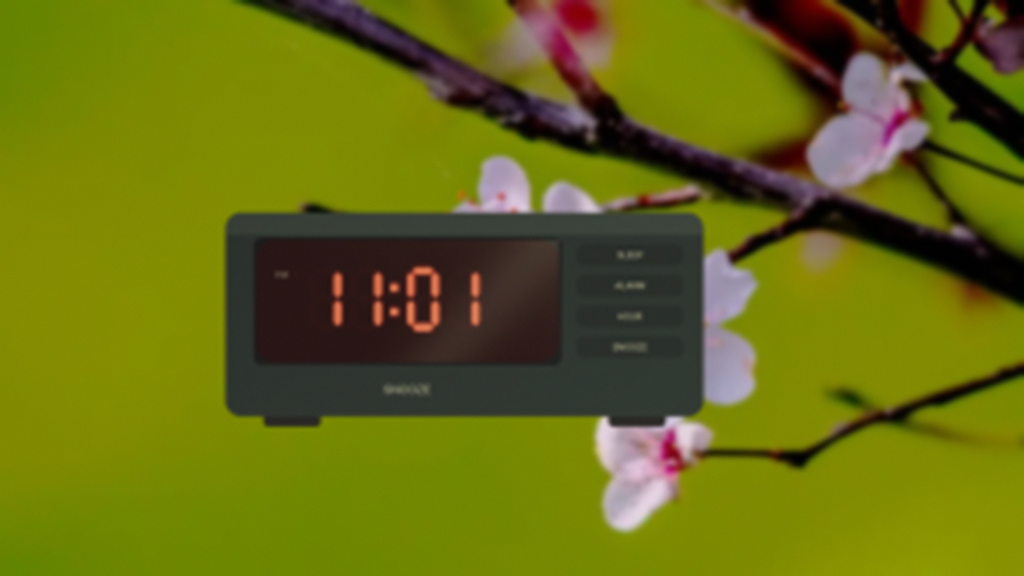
11:01
